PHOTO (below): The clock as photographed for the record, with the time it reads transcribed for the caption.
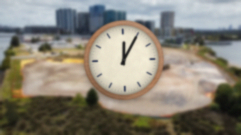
12:05
